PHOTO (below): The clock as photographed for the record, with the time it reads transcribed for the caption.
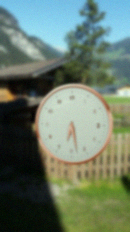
6:28
